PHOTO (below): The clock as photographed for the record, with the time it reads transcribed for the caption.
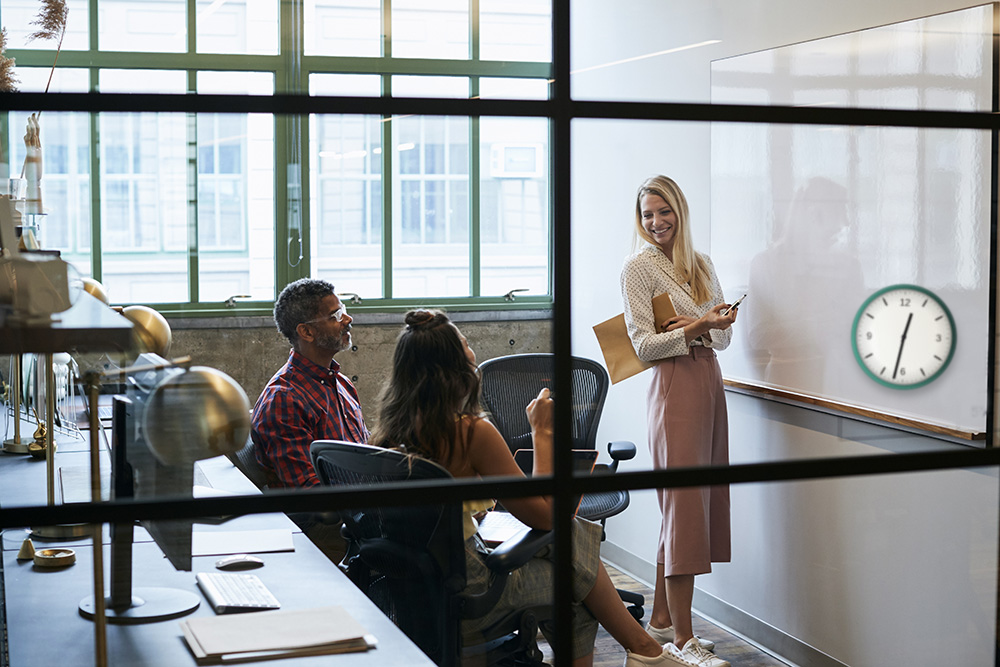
12:32
